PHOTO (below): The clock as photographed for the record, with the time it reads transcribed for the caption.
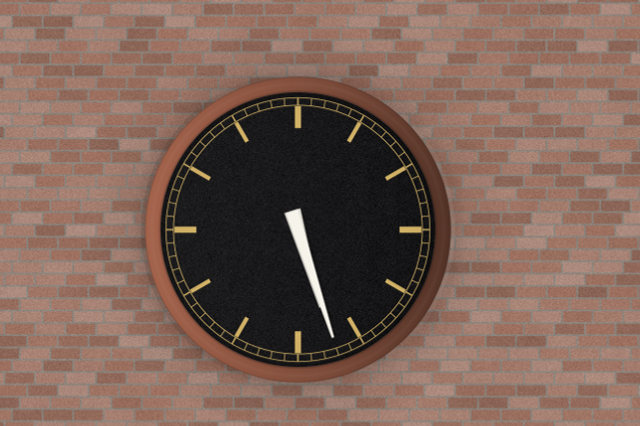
5:27
